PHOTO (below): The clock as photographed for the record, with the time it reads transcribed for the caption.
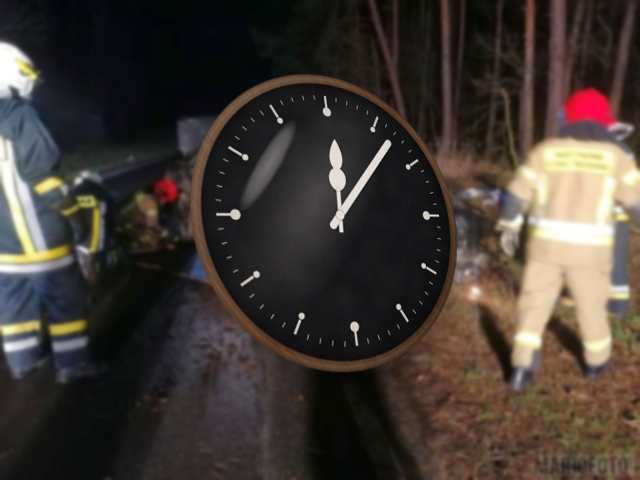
12:07
